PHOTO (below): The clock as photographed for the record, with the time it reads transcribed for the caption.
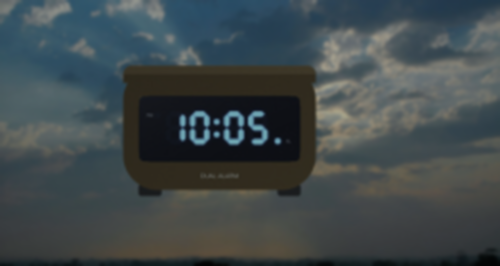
10:05
